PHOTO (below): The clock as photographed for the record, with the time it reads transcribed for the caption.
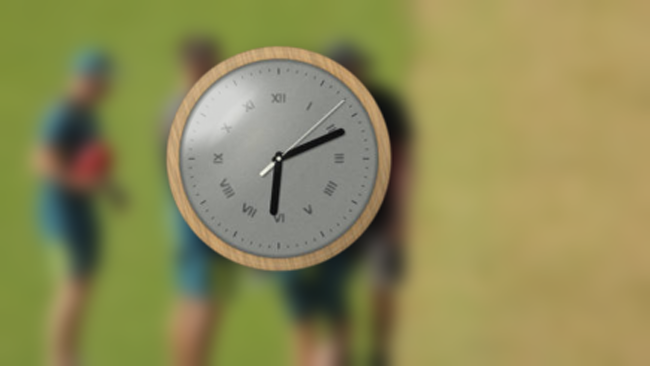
6:11:08
